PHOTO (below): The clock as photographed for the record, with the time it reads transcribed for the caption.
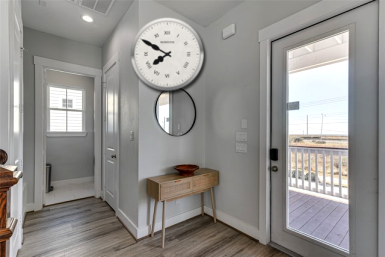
7:50
